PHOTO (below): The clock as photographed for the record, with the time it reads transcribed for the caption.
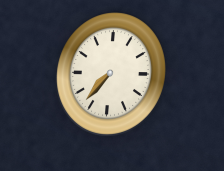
7:37
